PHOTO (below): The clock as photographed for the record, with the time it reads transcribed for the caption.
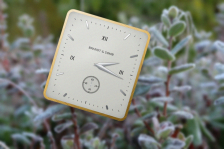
2:17
